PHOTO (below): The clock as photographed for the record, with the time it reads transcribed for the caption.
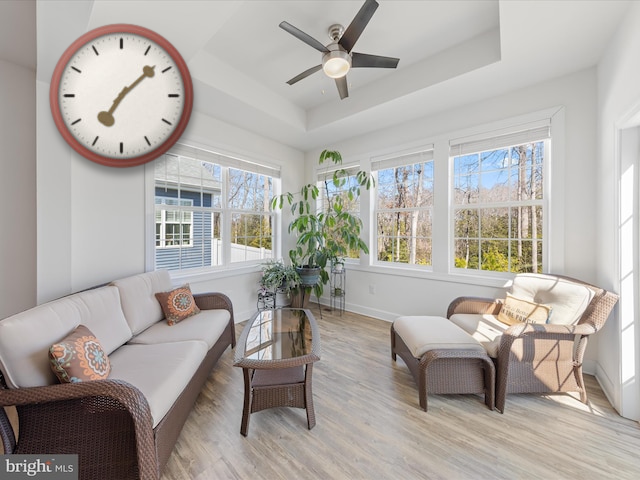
7:08
